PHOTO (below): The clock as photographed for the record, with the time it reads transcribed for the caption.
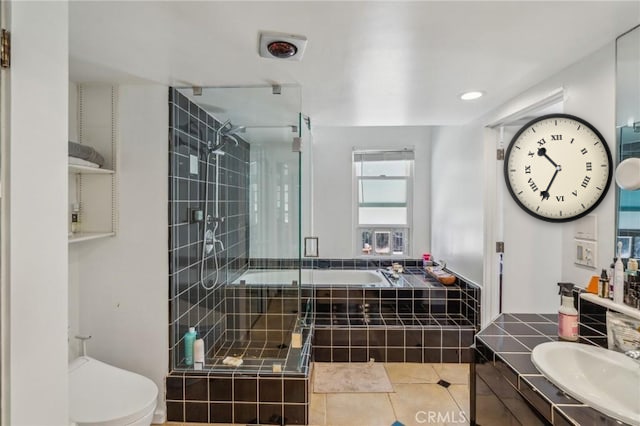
10:35
